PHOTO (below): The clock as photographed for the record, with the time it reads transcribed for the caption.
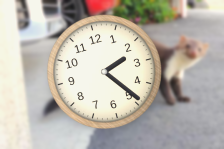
2:24
